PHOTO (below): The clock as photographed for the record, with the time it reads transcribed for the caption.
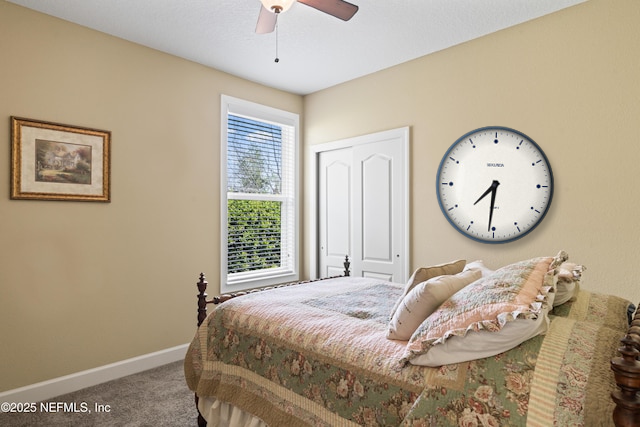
7:31
